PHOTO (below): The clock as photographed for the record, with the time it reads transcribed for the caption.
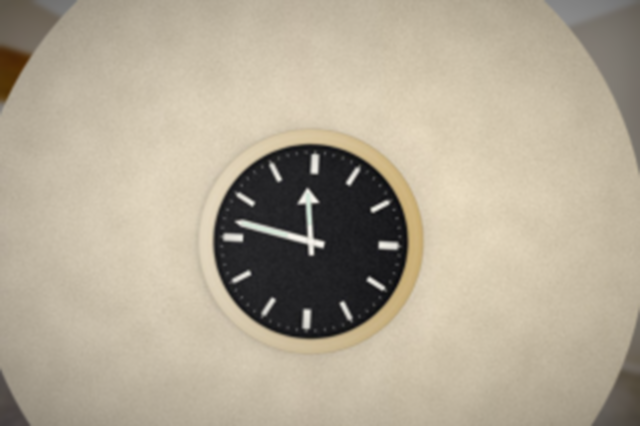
11:47
